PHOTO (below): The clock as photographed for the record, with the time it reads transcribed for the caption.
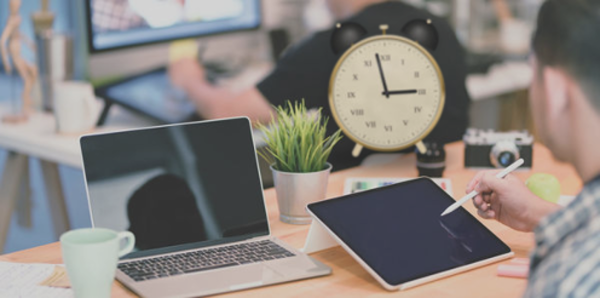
2:58
